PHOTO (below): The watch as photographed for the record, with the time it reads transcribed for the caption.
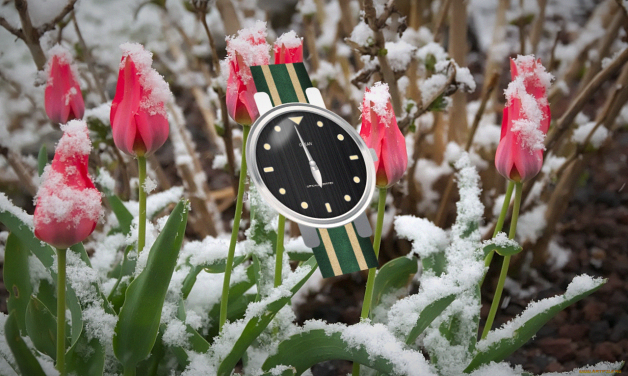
5:59
